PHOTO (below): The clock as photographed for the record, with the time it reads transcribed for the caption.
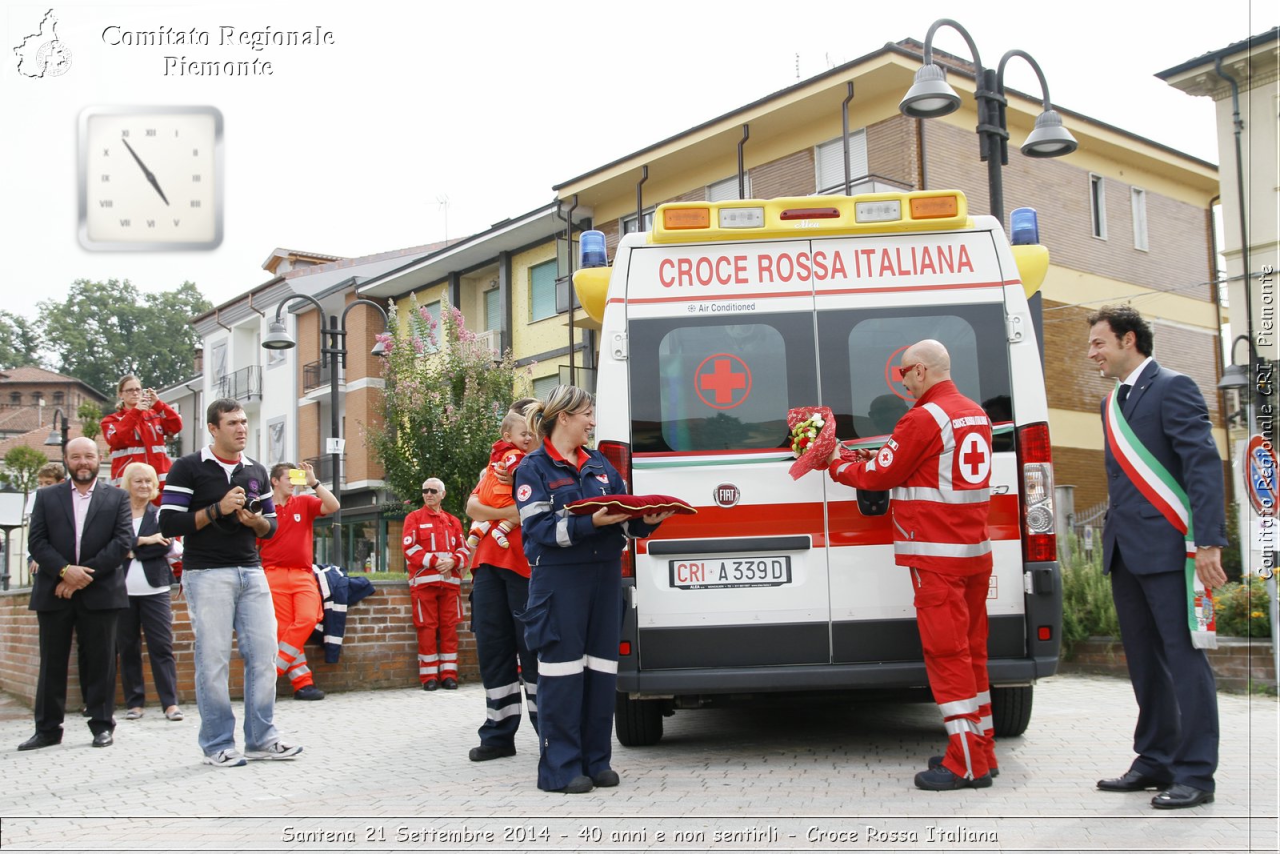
4:54
